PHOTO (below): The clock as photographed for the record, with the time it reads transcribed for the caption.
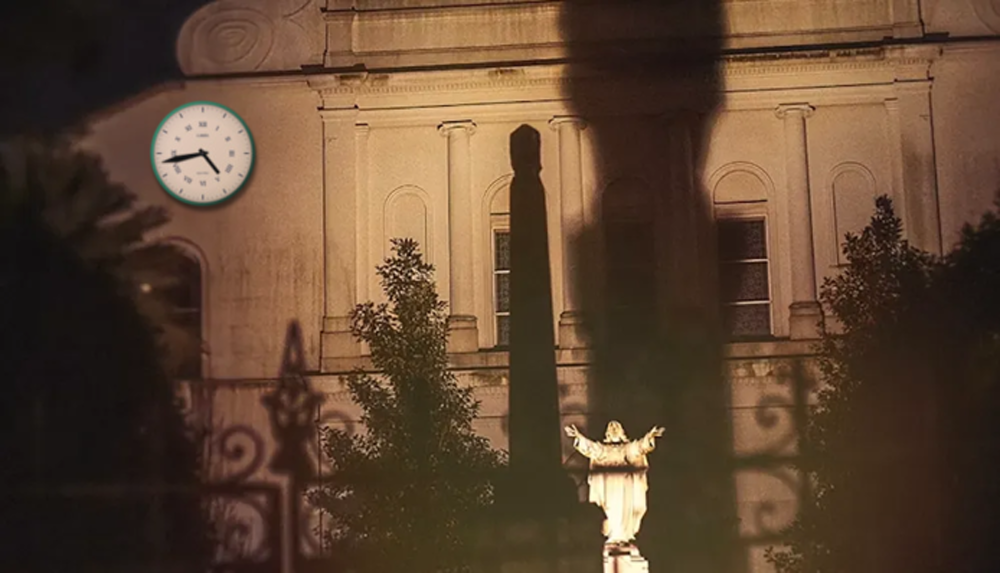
4:43
